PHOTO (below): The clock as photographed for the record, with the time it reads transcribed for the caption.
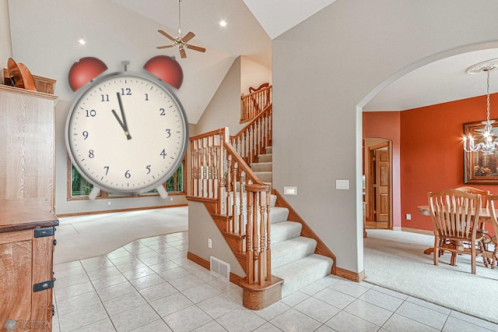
10:58
